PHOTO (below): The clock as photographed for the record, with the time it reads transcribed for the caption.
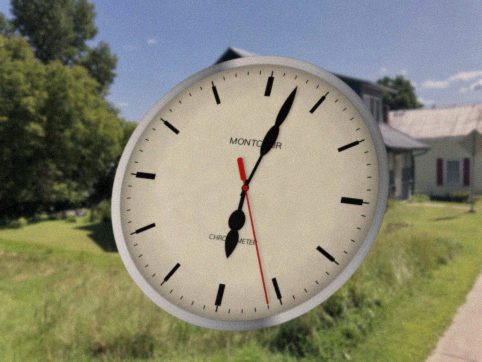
6:02:26
